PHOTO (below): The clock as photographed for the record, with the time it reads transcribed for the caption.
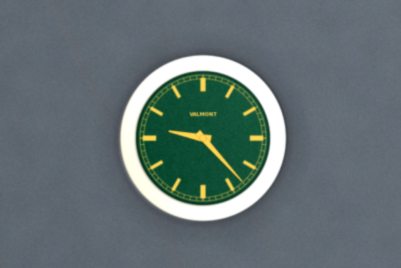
9:23
